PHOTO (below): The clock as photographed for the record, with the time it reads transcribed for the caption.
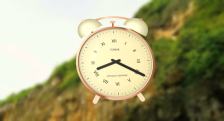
8:20
